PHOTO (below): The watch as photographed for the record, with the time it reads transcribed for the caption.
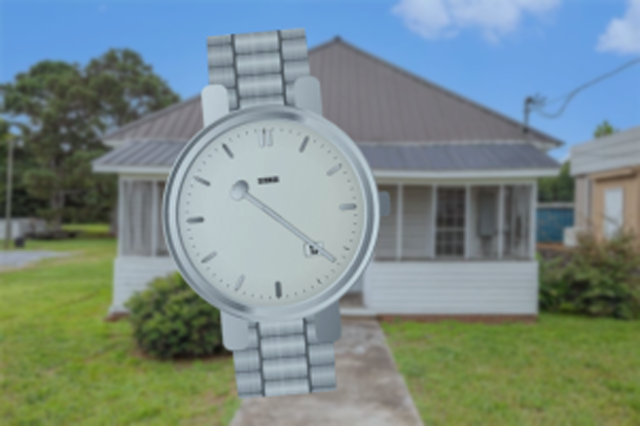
10:22
